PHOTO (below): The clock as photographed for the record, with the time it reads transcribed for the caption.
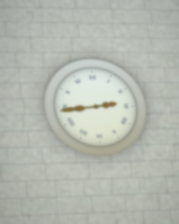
2:44
